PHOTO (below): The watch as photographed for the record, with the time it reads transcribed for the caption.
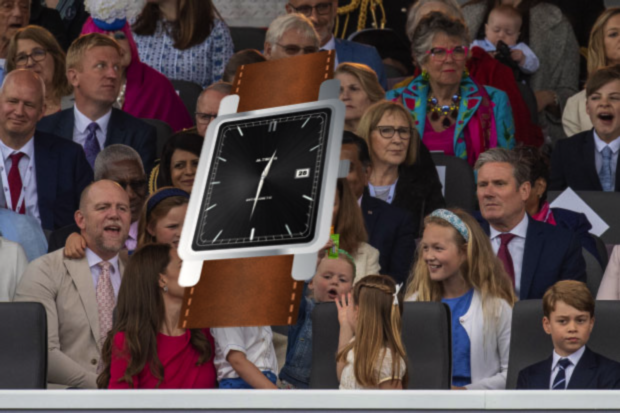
12:31
